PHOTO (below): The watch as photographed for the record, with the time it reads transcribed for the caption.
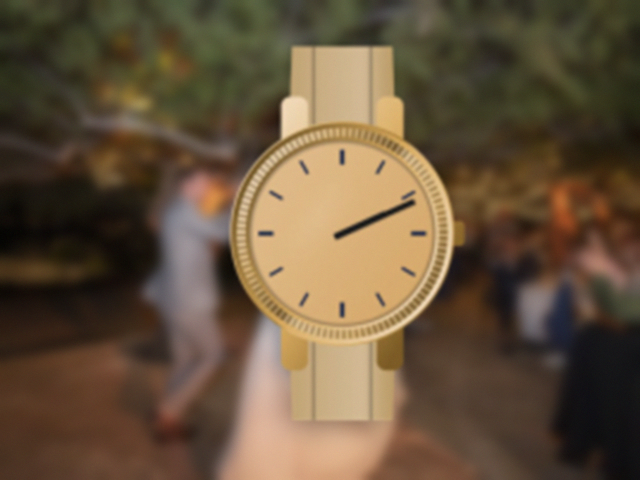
2:11
